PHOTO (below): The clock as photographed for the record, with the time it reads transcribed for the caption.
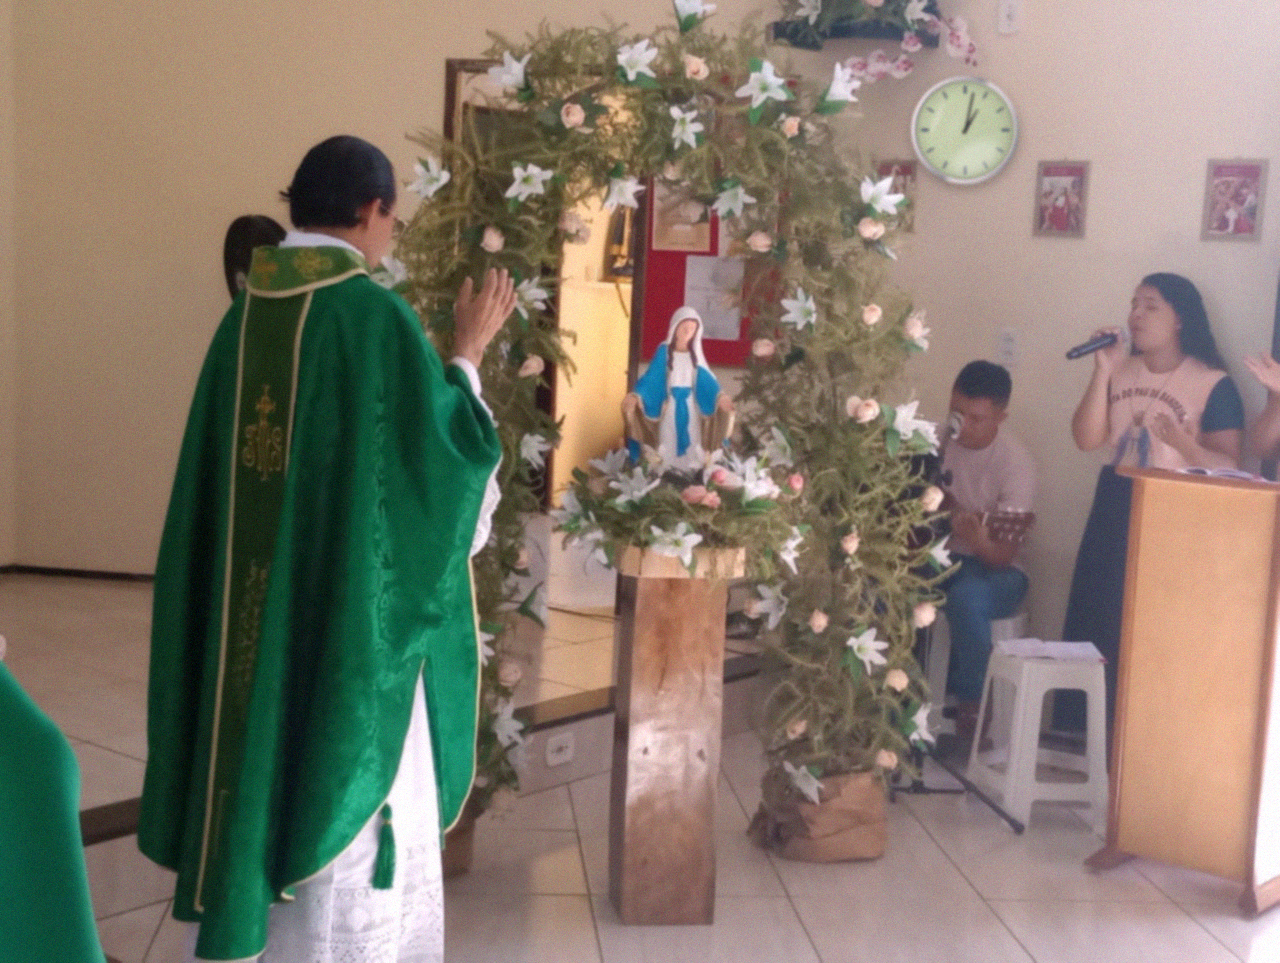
1:02
